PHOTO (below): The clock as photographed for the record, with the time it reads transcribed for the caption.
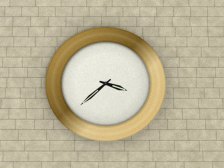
3:38
